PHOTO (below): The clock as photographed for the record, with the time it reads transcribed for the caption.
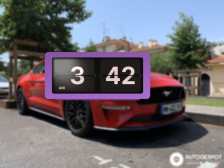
3:42
